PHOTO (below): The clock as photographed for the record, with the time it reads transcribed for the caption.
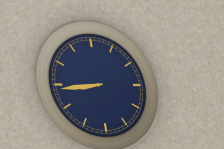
8:44
